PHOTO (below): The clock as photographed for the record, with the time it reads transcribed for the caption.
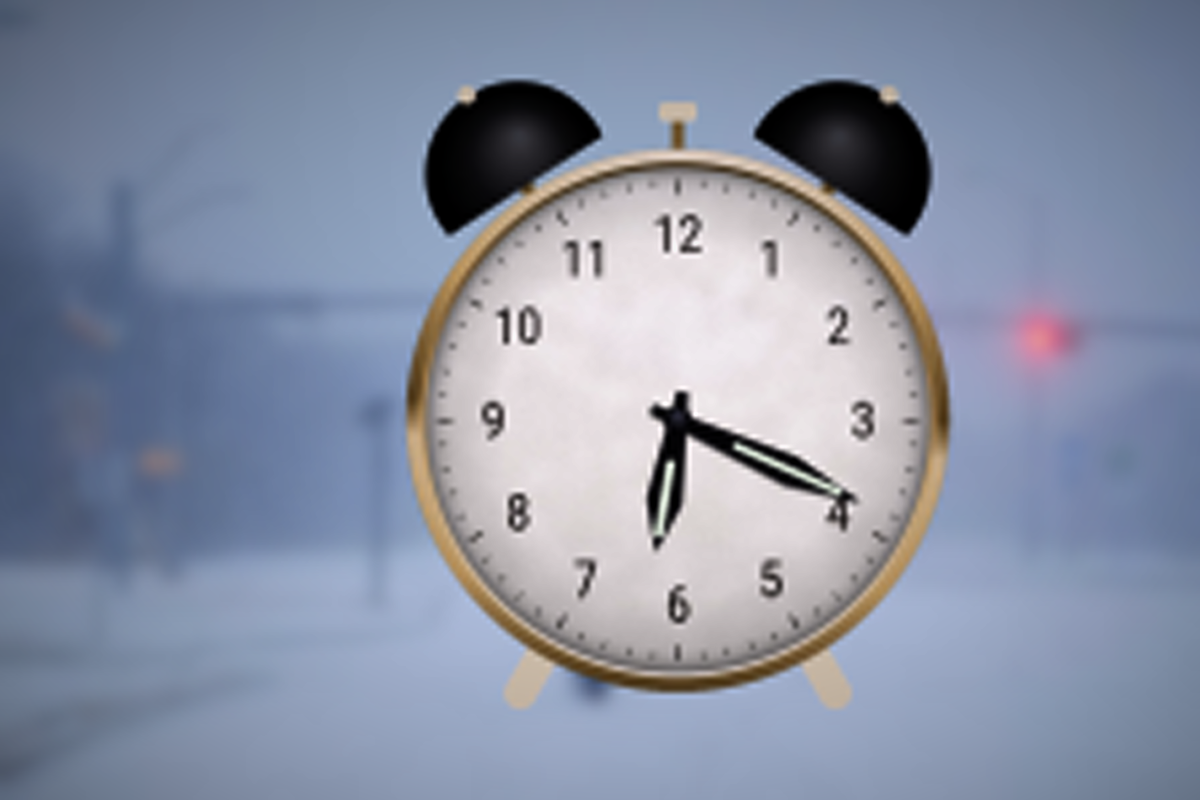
6:19
